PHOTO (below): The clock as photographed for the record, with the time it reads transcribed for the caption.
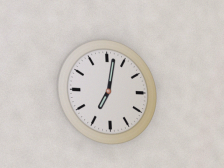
7:02
